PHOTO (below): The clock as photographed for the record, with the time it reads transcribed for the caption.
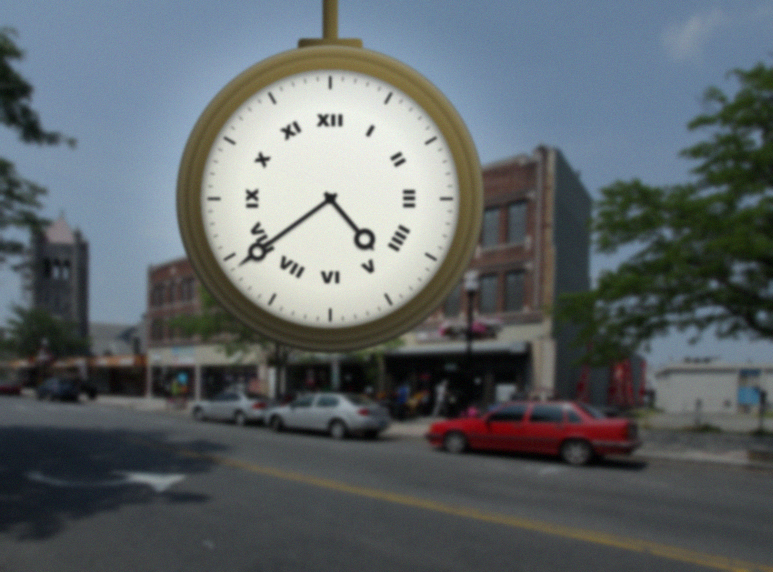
4:39
